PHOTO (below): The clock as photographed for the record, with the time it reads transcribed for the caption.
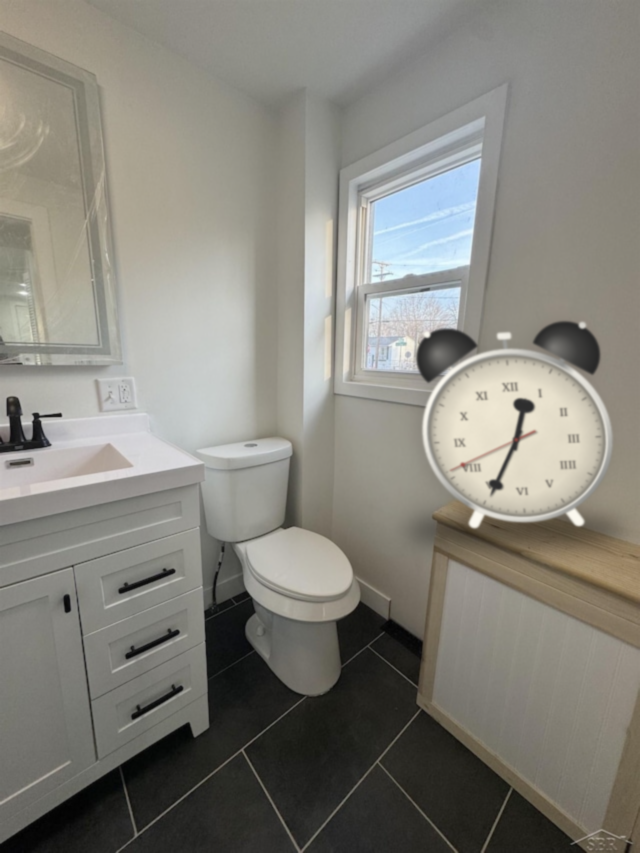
12:34:41
